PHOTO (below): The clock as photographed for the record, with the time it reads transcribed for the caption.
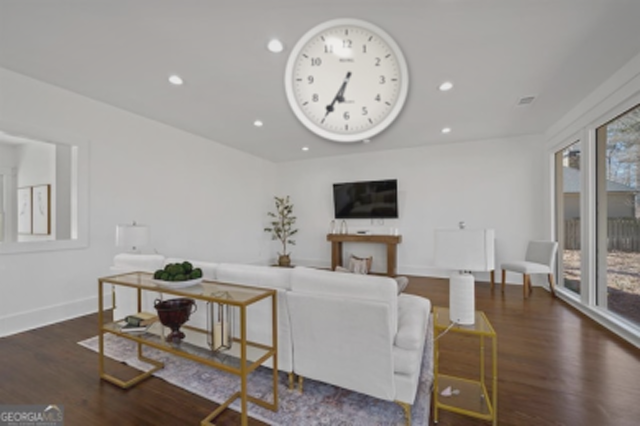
6:35
